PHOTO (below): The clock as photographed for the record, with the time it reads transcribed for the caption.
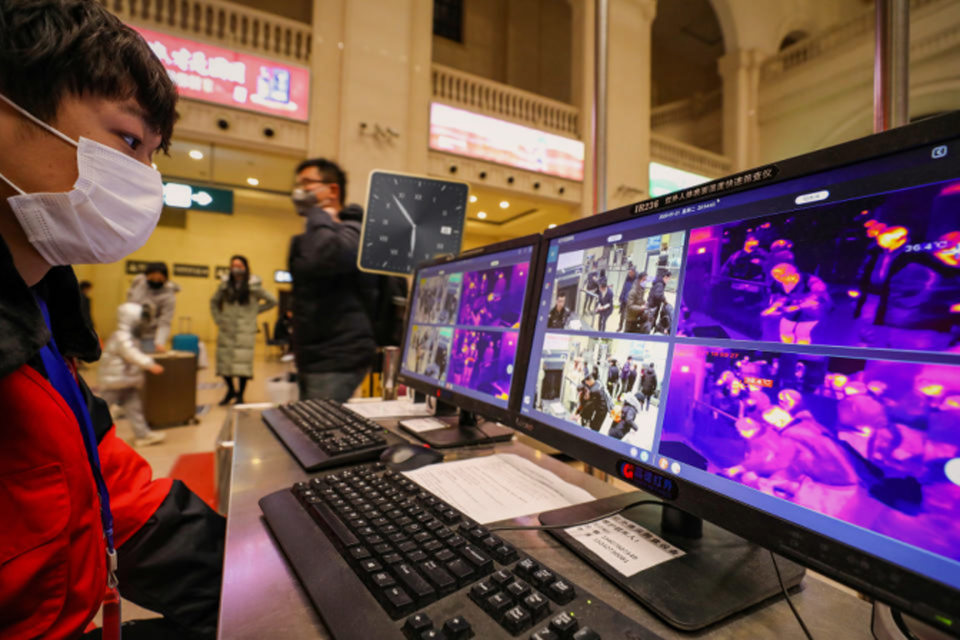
5:53
